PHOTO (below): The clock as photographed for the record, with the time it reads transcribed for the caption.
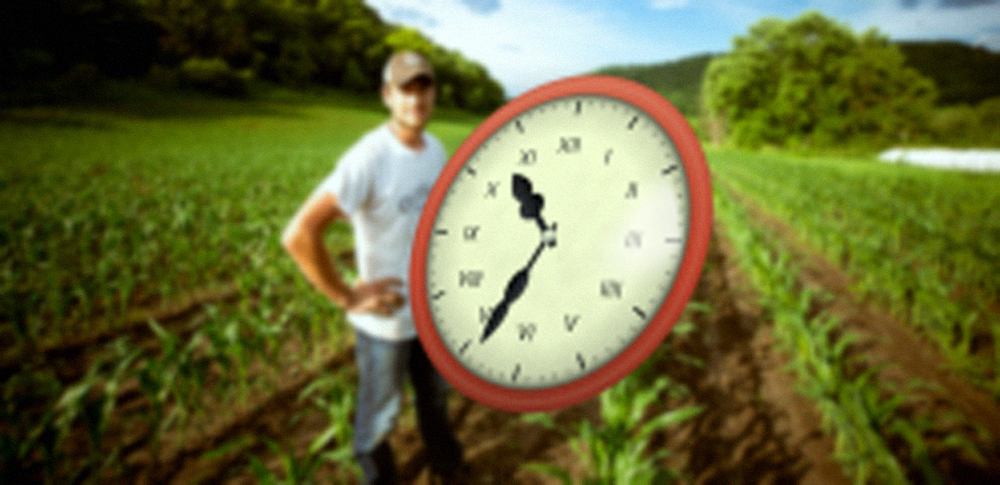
10:34
